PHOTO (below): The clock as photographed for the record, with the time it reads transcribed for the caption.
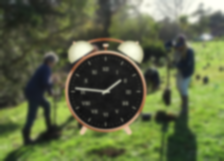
1:46
